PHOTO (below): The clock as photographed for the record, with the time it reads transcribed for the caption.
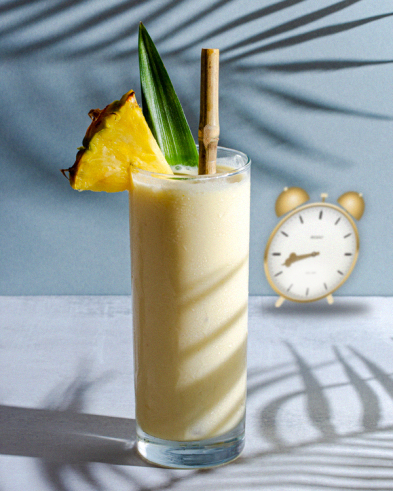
8:42
